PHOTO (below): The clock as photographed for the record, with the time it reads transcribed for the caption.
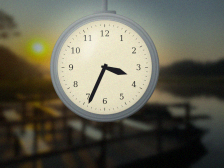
3:34
